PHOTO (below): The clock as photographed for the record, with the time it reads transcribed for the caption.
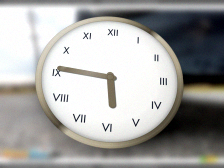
5:46
